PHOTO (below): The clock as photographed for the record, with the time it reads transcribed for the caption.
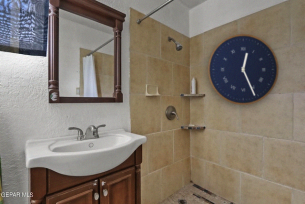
12:26
